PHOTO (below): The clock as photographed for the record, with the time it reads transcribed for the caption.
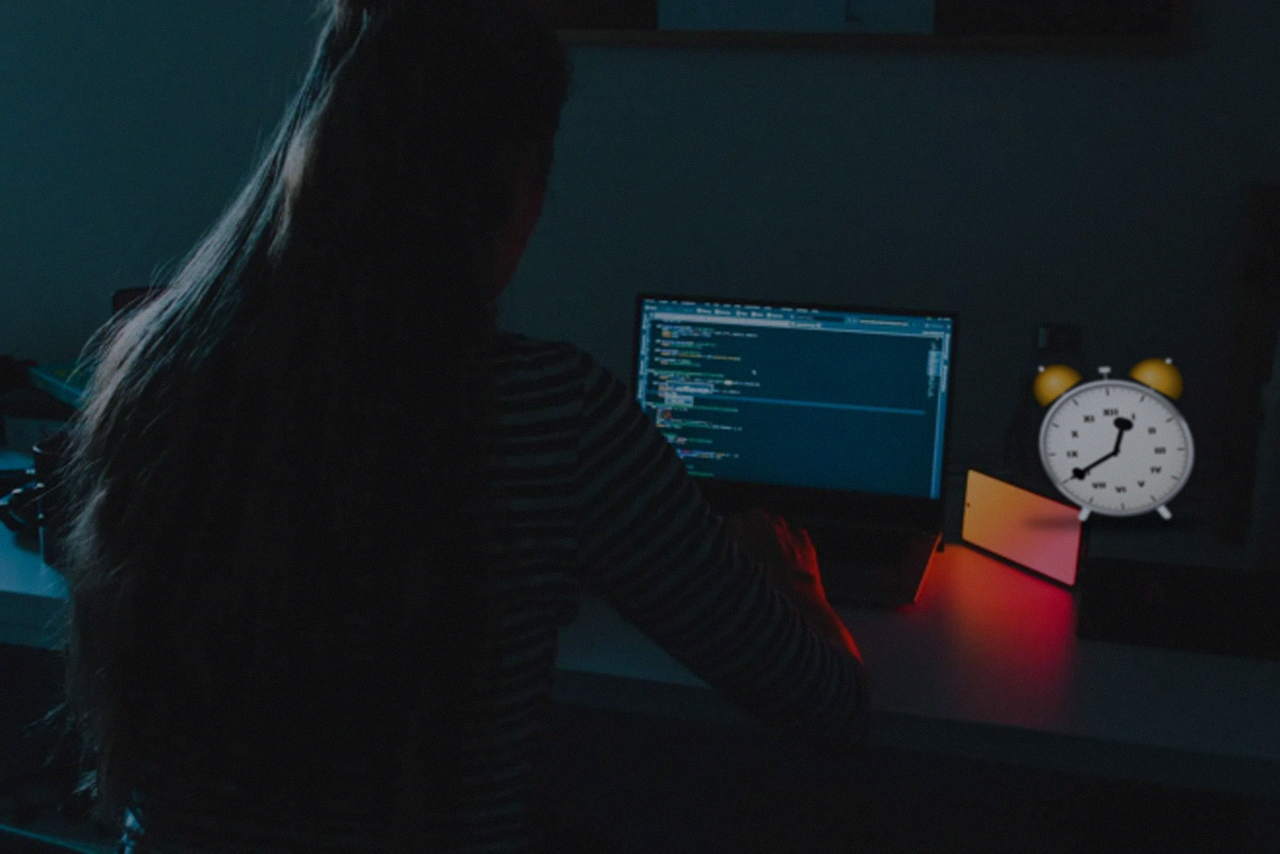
12:40
